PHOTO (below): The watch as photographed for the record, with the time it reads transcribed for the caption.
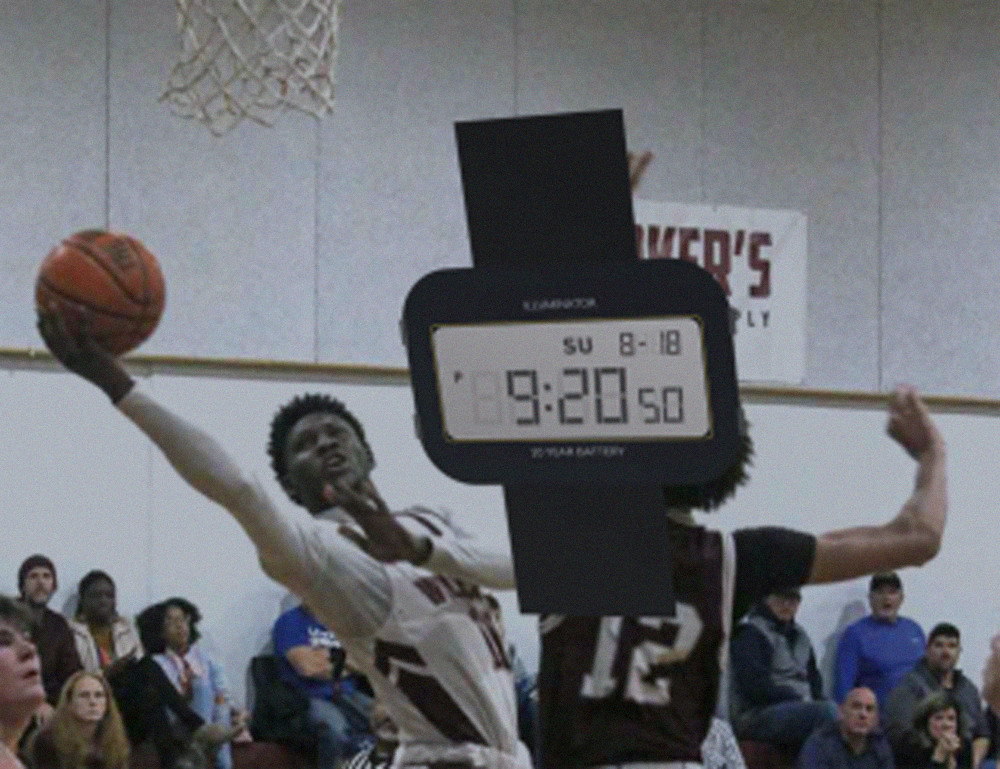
9:20:50
